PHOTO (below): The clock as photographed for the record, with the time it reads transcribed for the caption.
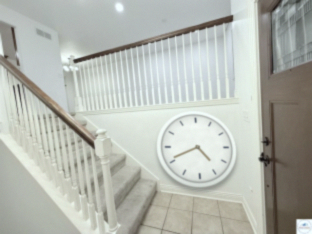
4:41
